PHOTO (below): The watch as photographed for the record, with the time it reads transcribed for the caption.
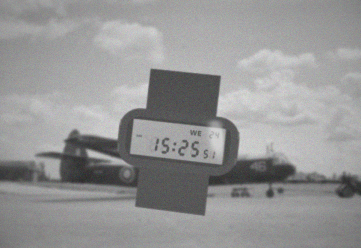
15:25:51
